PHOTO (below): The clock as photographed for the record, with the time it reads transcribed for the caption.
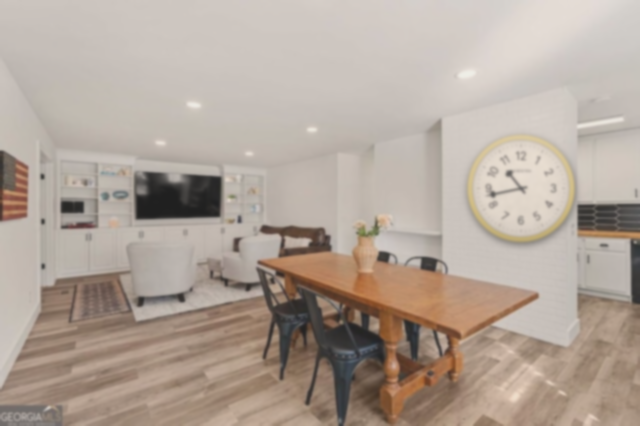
10:43
